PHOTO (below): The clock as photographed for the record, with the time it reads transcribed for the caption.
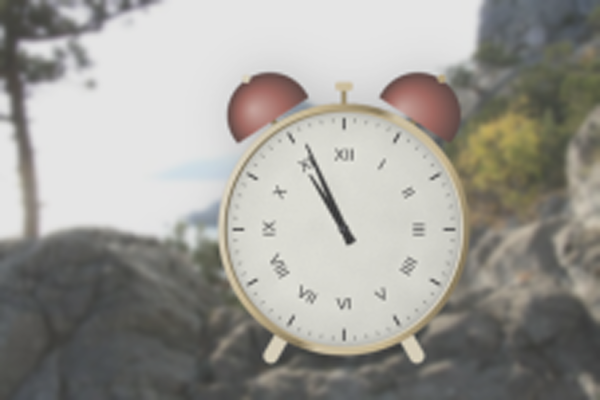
10:56
